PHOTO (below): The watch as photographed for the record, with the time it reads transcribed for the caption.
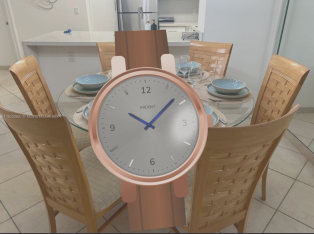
10:08
